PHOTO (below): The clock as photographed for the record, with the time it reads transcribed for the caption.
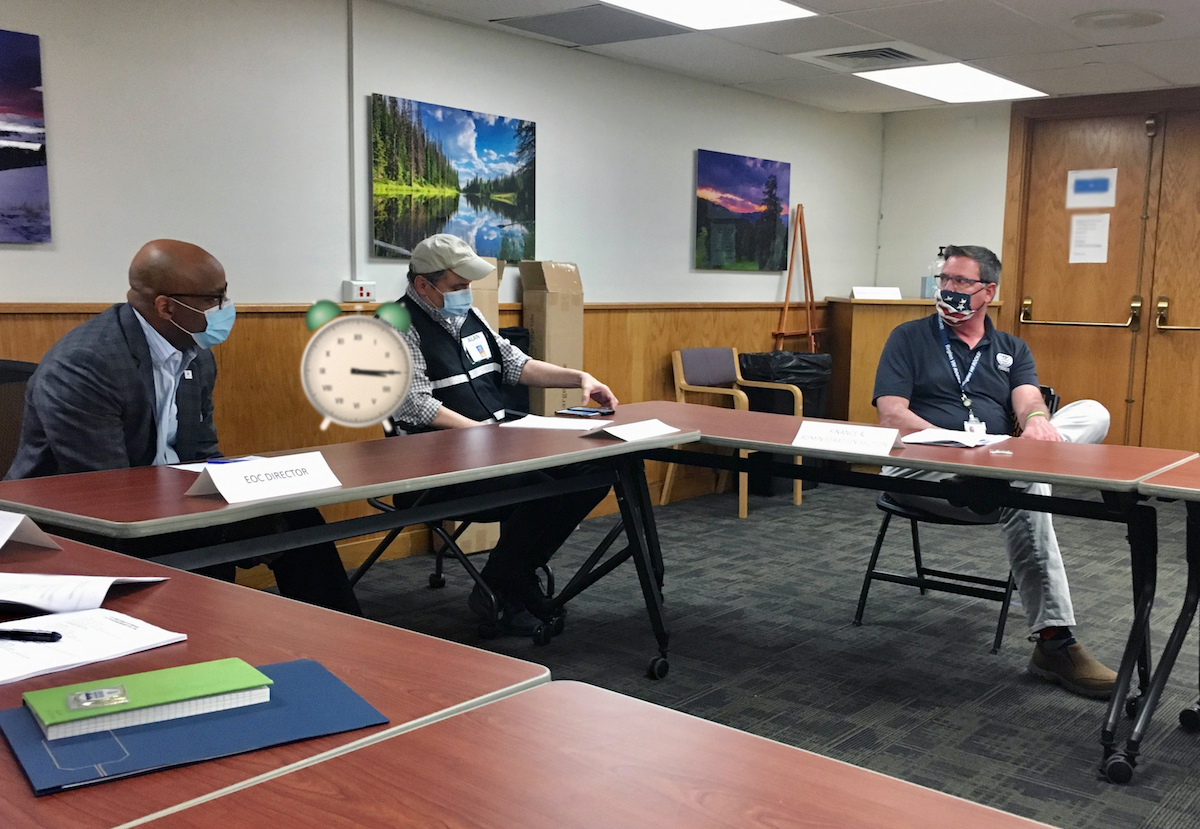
3:15
